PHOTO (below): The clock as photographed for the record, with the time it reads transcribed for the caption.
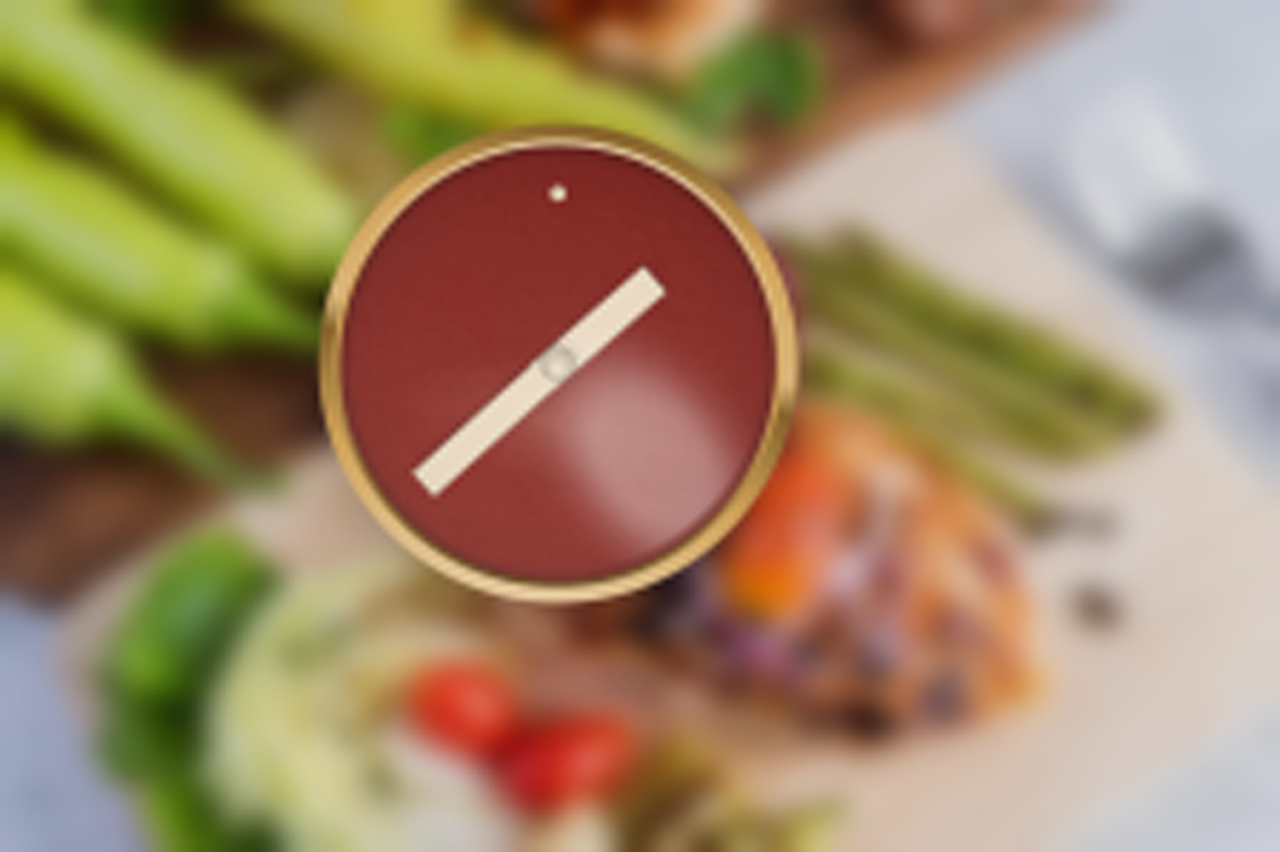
1:38
